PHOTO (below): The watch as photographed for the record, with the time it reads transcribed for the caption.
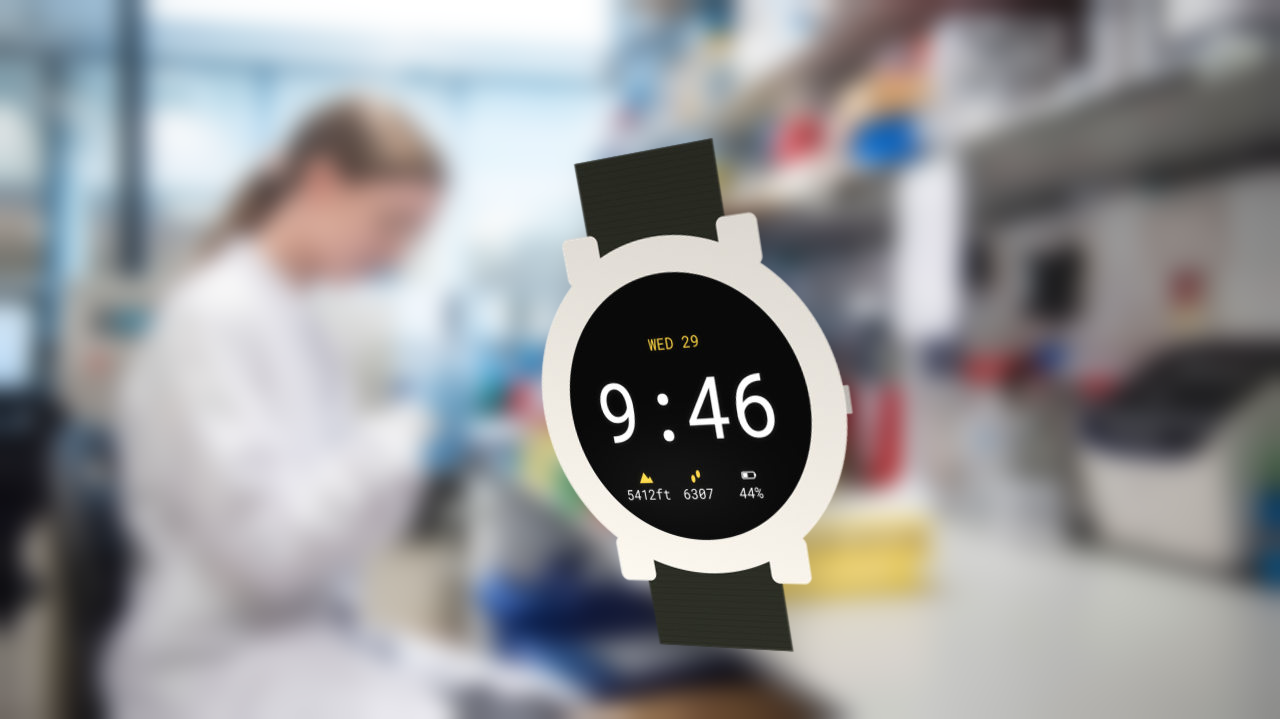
9:46
